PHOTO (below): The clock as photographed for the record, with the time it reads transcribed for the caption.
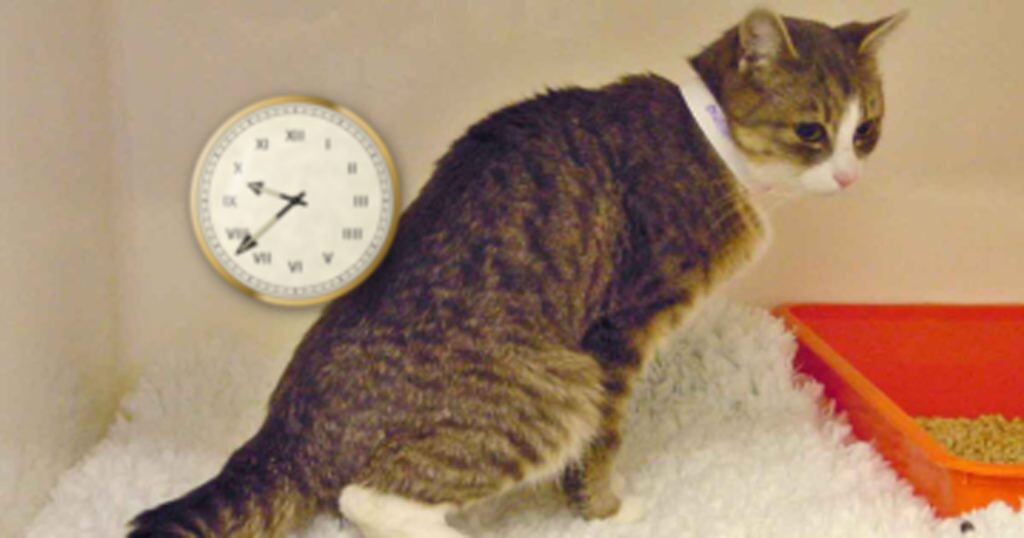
9:38
